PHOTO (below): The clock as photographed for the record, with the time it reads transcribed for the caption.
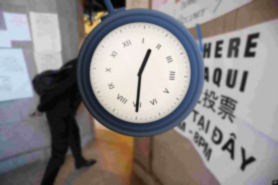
1:35
